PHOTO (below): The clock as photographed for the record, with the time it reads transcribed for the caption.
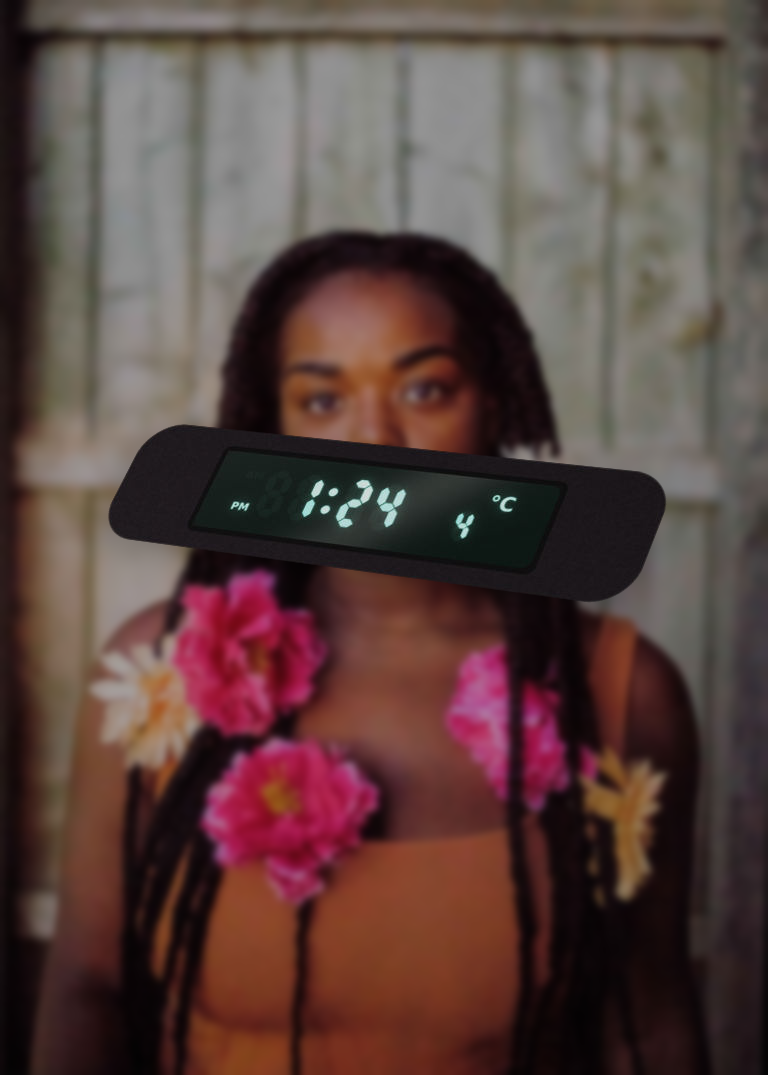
1:24
